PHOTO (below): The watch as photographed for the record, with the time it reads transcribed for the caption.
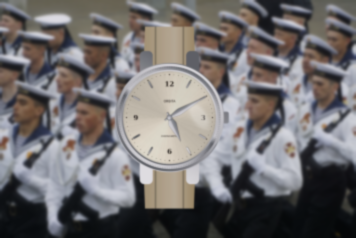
5:10
